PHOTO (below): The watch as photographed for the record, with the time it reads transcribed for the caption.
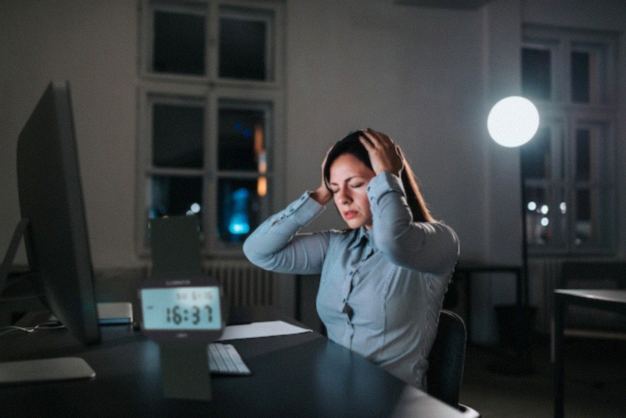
16:37
